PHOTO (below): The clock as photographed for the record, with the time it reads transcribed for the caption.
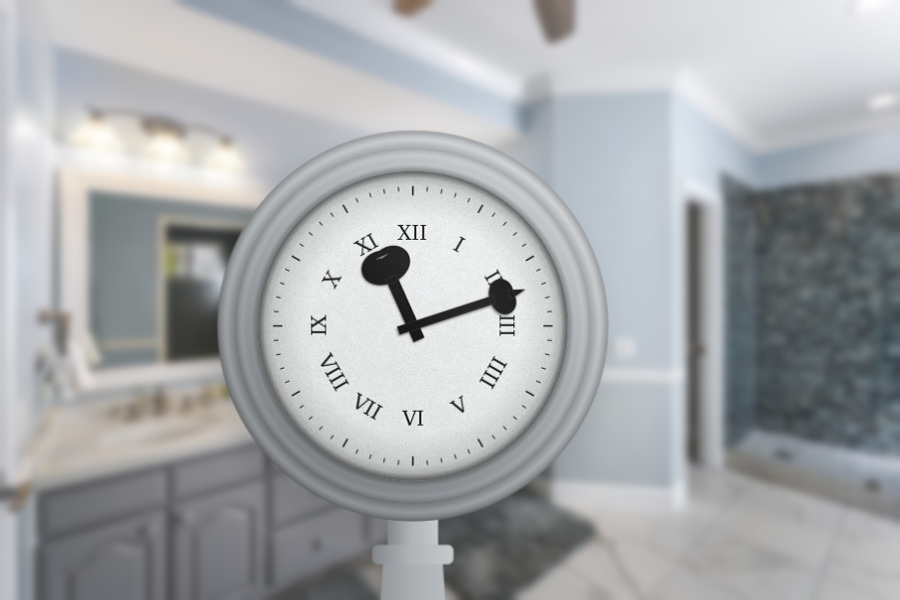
11:12
